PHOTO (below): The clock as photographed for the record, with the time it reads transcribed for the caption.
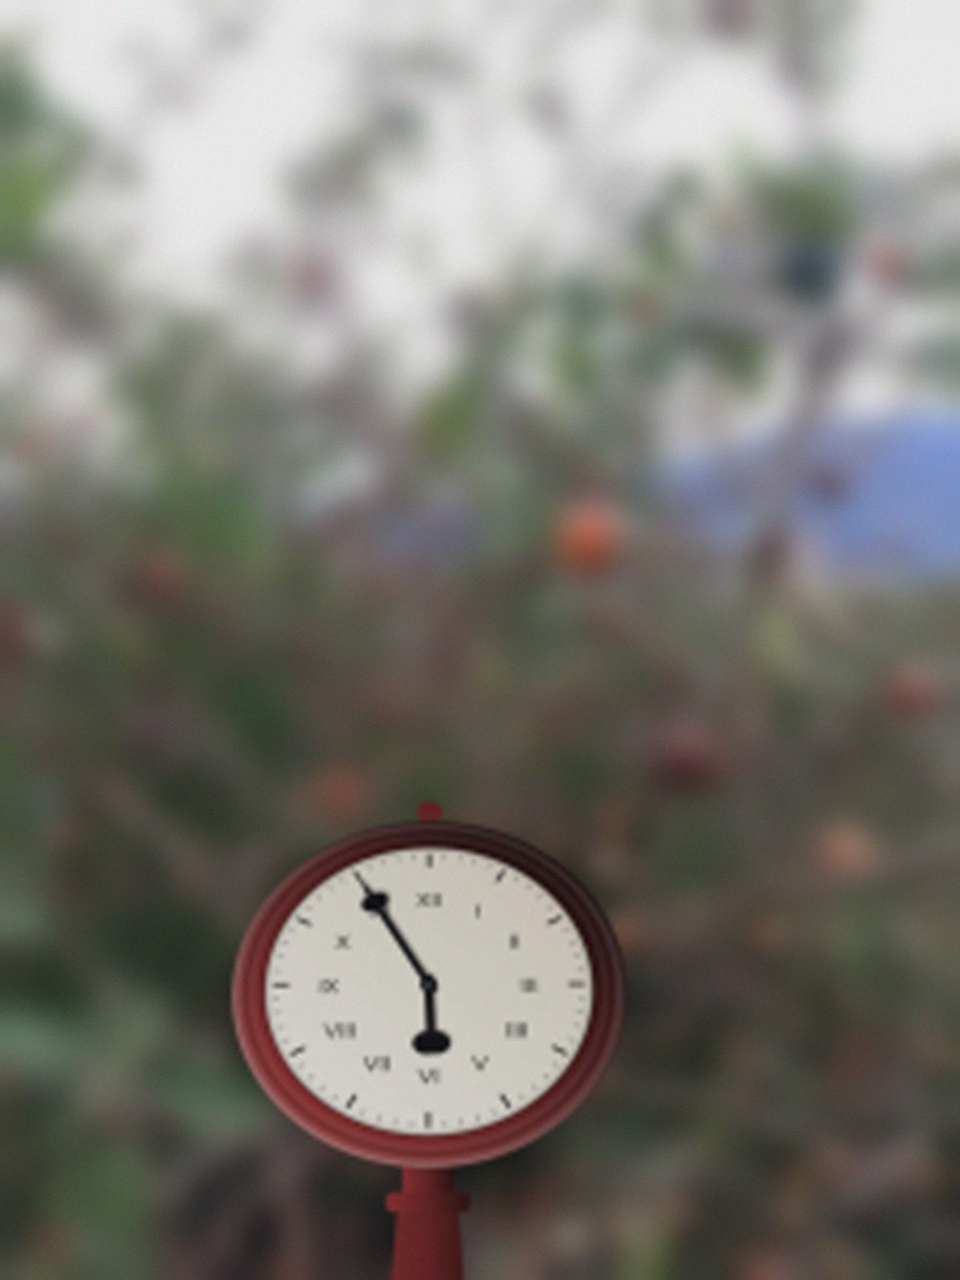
5:55
